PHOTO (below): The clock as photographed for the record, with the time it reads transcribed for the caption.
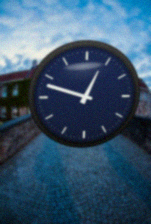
12:48
